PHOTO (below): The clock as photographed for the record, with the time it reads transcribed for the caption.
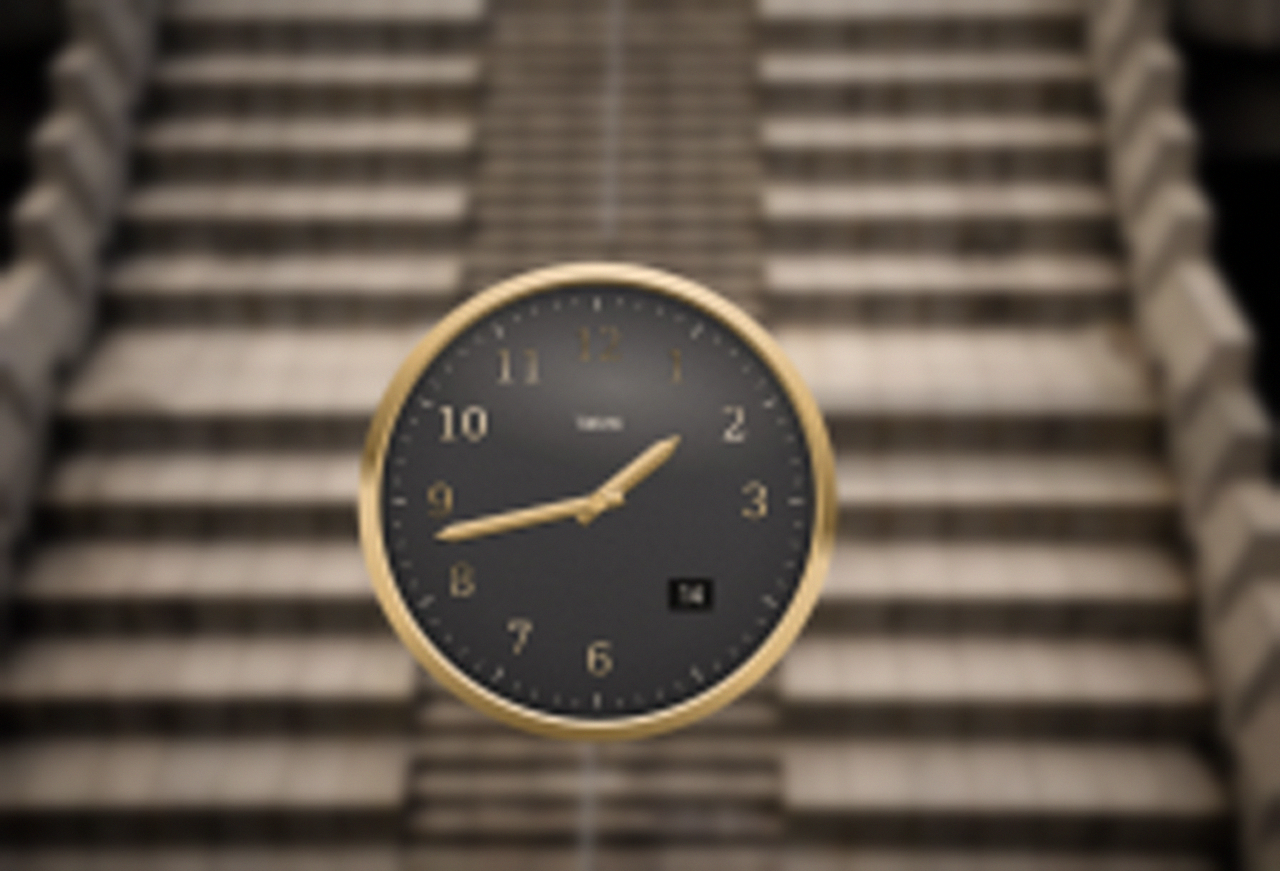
1:43
